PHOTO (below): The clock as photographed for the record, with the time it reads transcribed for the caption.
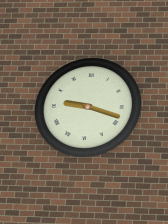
9:18
